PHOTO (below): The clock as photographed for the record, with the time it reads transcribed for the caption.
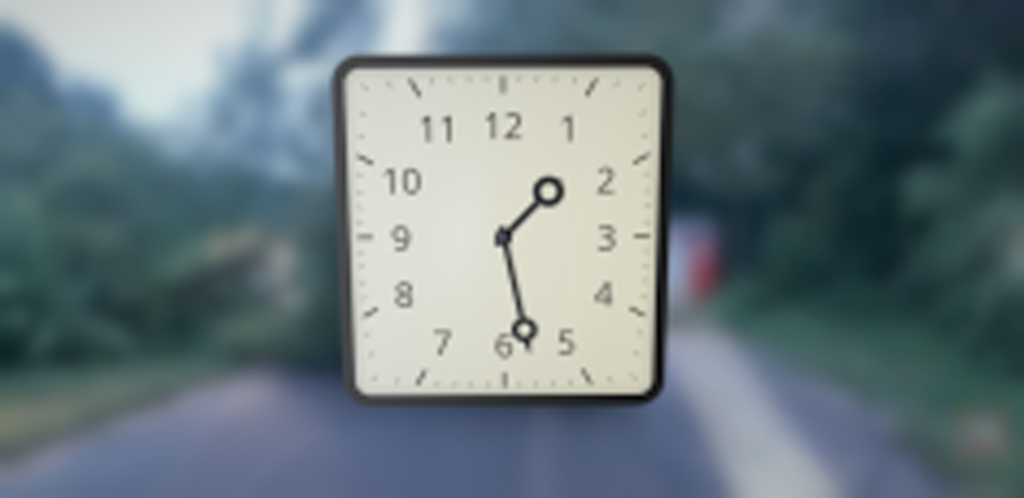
1:28
